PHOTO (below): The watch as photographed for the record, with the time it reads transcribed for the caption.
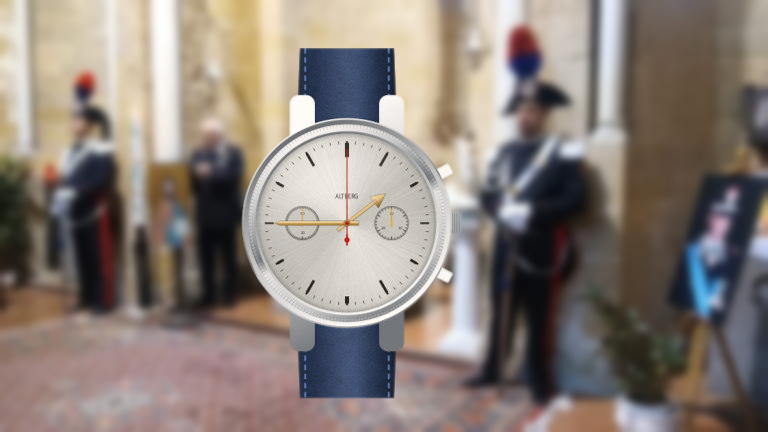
1:45
